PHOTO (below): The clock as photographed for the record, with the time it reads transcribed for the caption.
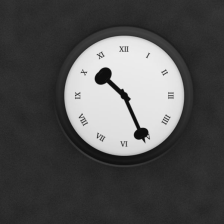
10:26
